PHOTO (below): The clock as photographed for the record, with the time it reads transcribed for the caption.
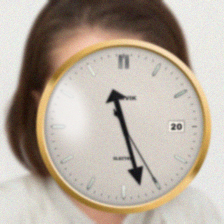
11:27:25
